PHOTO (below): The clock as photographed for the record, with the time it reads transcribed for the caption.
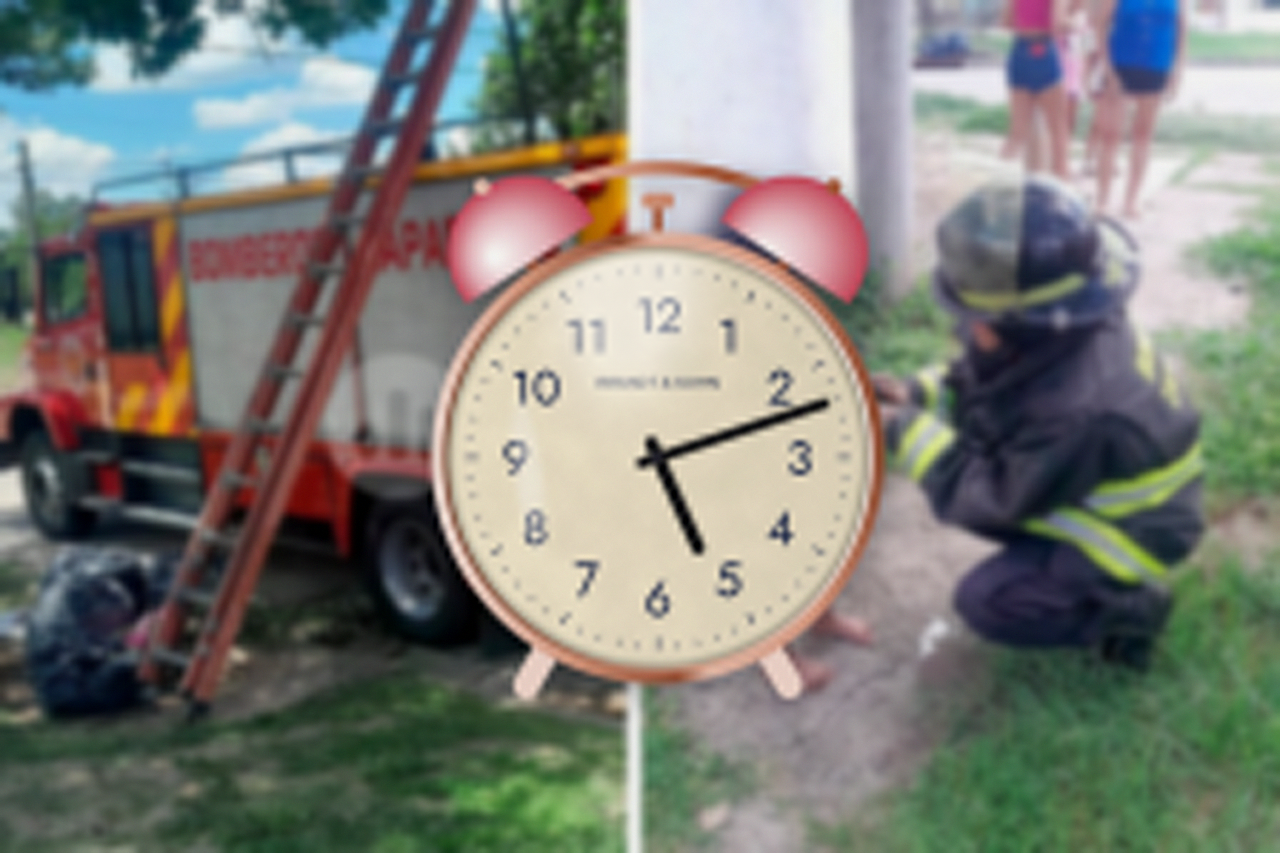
5:12
